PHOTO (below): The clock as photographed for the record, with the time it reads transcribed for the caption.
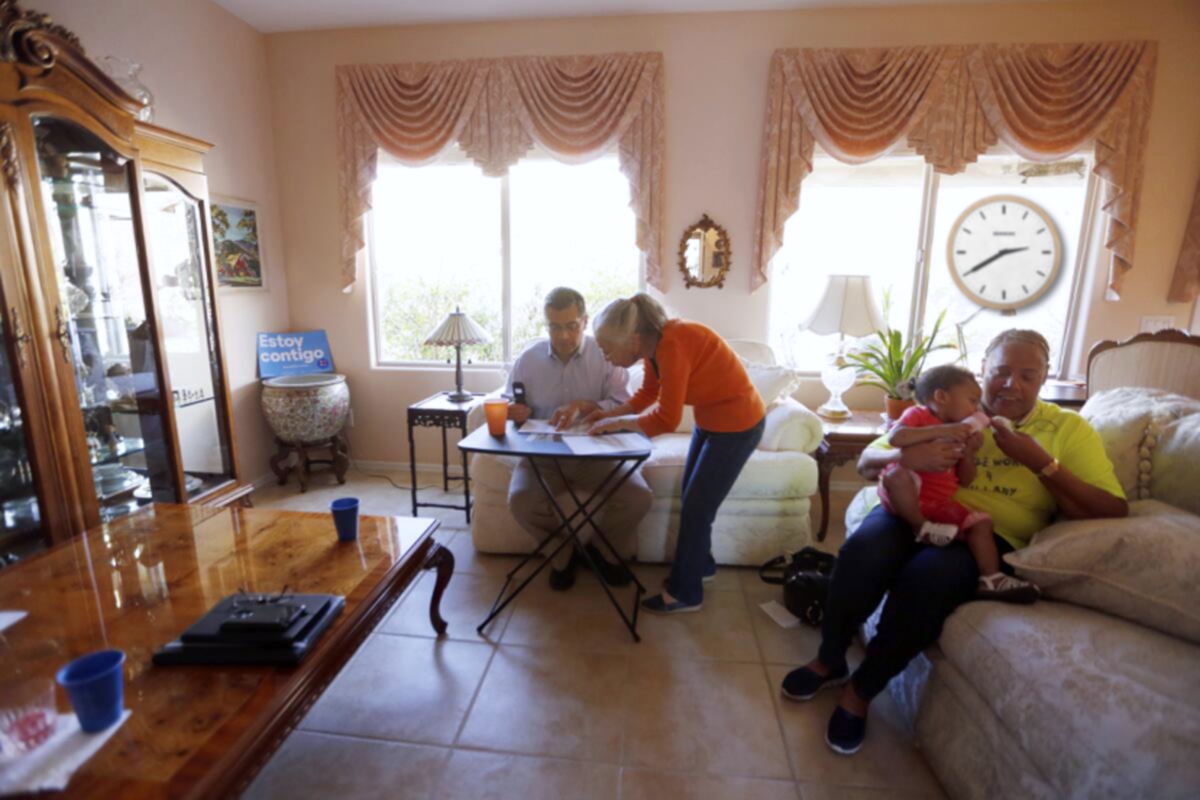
2:40
